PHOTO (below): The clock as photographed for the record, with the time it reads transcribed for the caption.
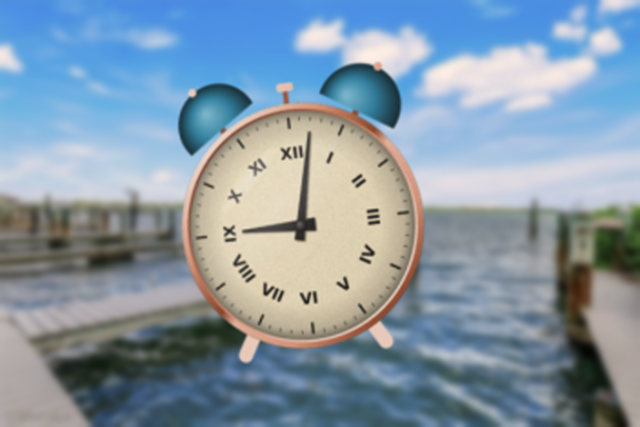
9:02
